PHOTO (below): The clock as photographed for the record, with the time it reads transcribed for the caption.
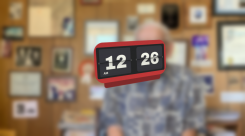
12:26
